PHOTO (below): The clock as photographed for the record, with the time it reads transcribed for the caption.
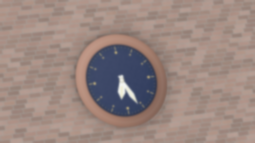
6:26
